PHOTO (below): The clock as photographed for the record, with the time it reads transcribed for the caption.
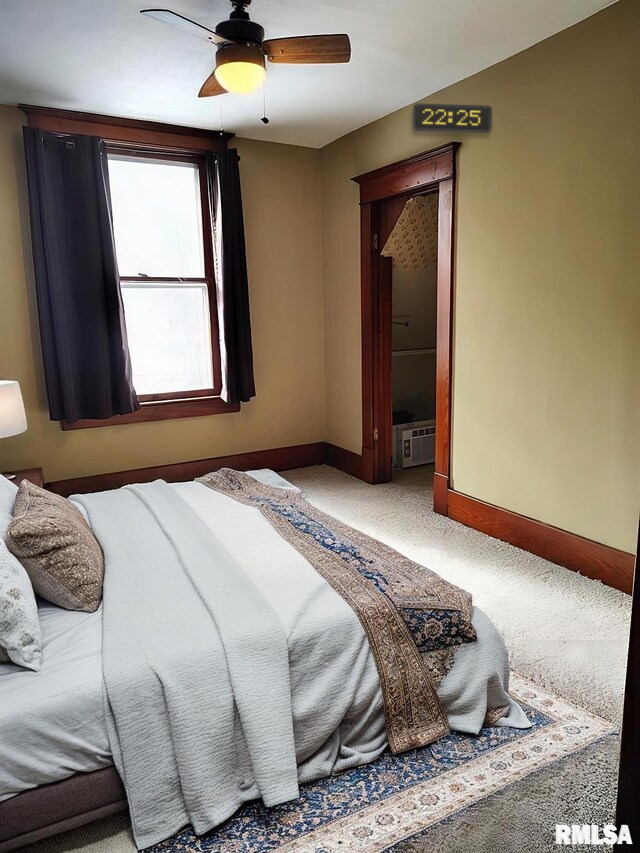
22:25
